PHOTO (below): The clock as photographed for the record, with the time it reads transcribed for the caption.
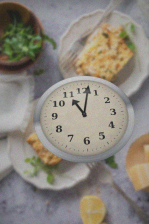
11:02
